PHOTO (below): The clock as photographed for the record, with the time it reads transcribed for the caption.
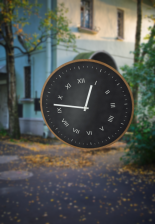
12:47
